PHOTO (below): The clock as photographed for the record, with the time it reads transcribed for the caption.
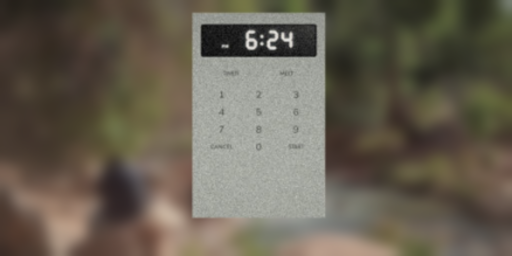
6:24
